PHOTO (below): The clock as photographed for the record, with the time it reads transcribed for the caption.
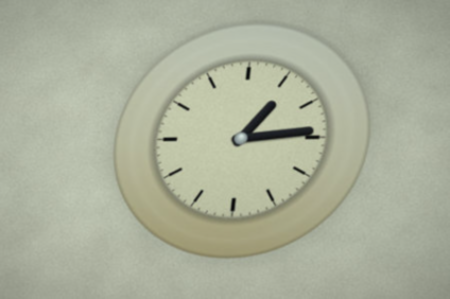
1:14
